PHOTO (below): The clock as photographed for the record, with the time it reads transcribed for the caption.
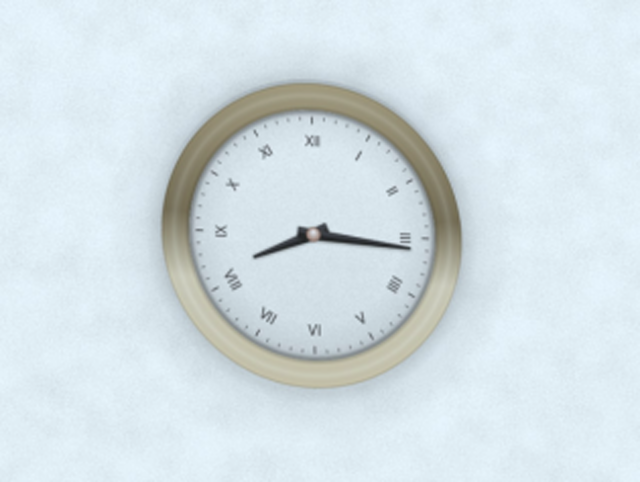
8:16
